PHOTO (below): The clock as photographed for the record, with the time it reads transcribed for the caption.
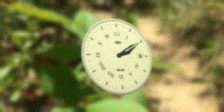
2:10
